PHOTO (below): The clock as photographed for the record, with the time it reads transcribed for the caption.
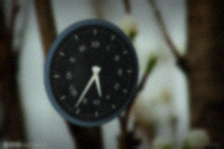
5:36
